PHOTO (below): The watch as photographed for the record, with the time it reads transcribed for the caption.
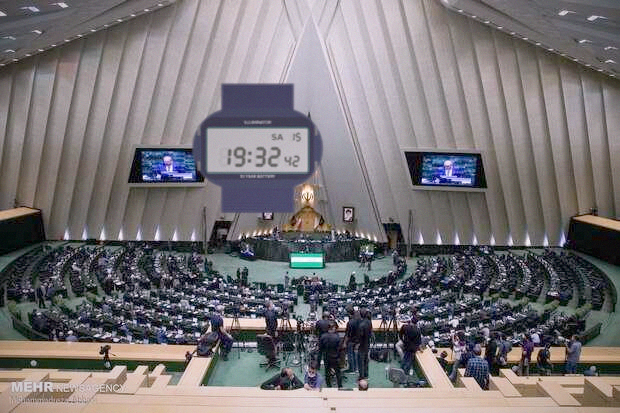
19:32:42
